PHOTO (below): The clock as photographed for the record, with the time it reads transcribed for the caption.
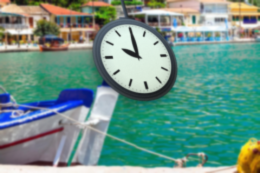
10:00
